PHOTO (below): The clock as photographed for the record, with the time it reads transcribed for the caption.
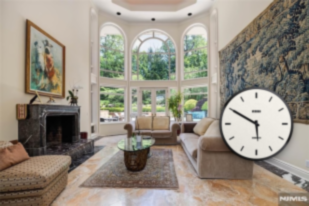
5:50
